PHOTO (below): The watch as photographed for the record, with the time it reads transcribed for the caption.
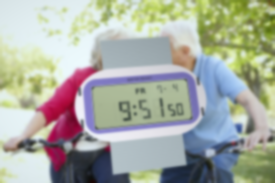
9:51:50
